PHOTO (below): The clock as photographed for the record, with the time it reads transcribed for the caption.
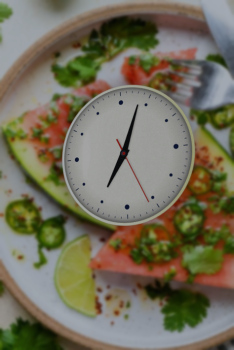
7:03:26
